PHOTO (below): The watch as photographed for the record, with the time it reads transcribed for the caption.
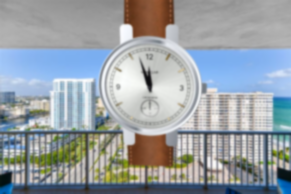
11:57
